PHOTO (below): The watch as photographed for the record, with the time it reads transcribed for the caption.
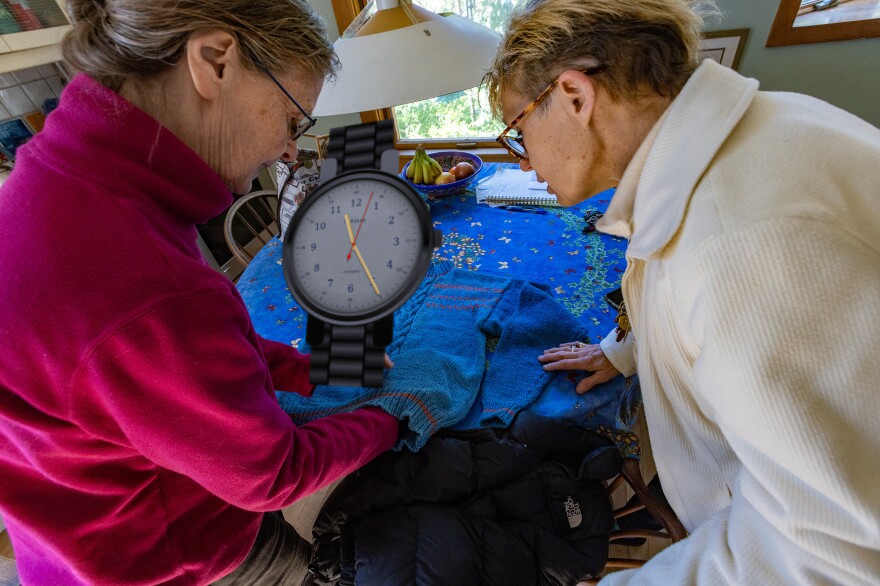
11:25:03
